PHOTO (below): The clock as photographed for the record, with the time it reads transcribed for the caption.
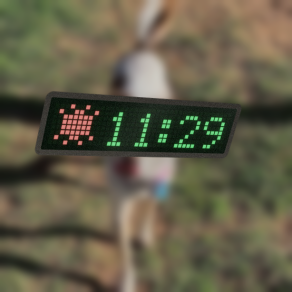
11:29
